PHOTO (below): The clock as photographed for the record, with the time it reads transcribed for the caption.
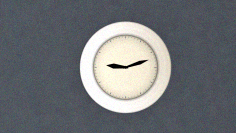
9:12
